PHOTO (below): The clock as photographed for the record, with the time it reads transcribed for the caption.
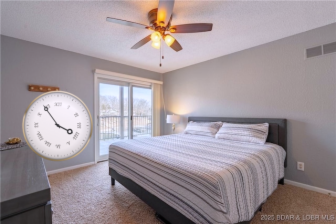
3:54
